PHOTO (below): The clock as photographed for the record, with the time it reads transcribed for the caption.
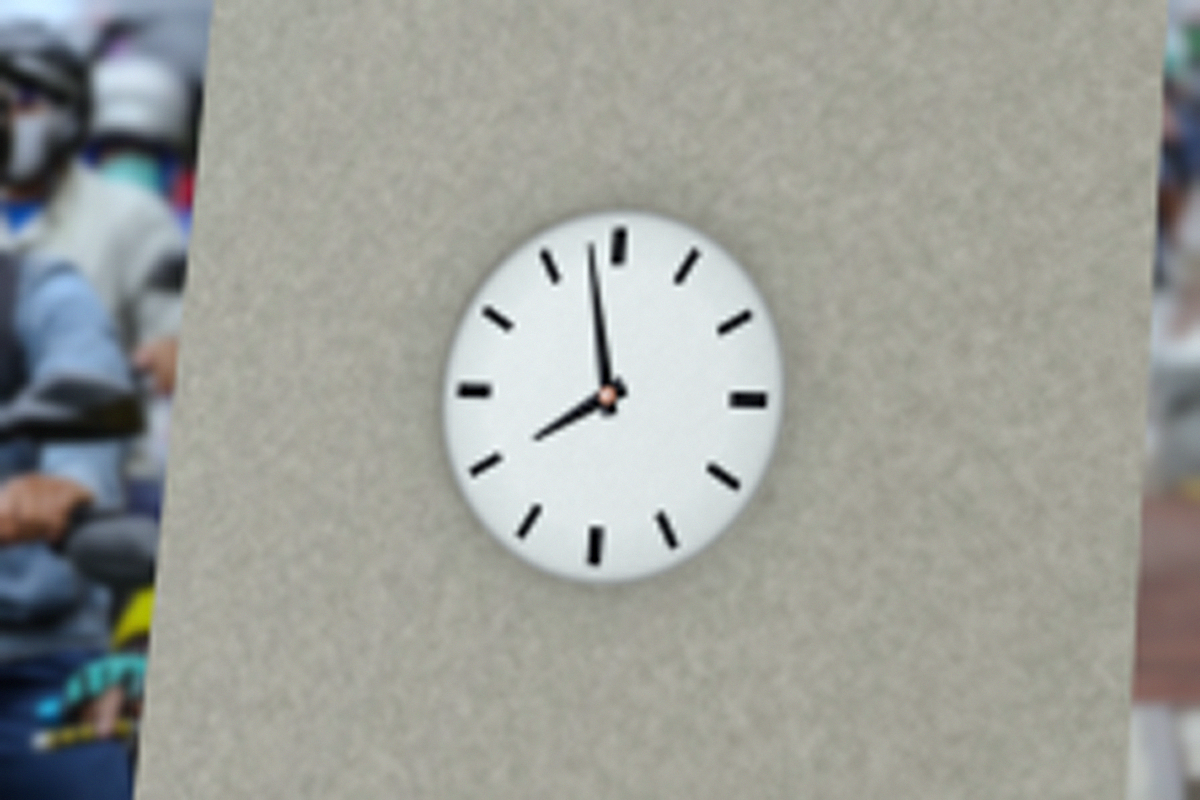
7:58
